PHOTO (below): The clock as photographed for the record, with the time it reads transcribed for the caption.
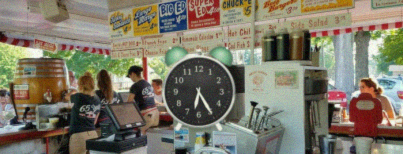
6:25
